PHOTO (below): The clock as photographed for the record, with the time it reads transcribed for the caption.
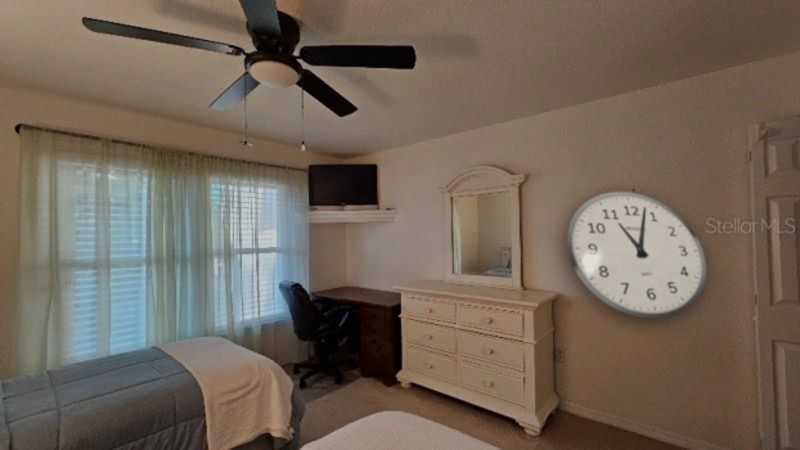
11:03
